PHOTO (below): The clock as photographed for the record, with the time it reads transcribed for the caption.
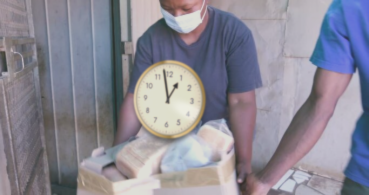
12:58
